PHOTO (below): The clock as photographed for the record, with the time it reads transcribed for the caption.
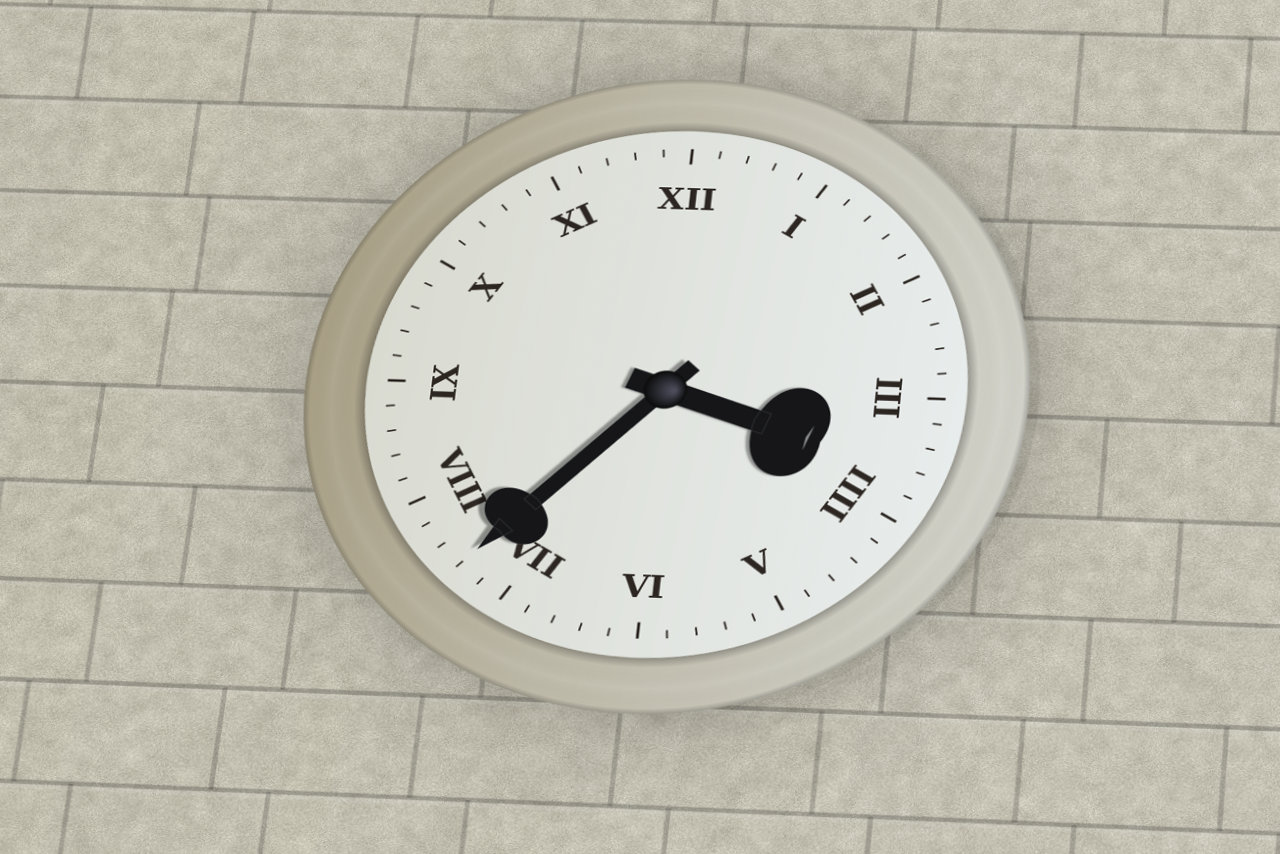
3:37
